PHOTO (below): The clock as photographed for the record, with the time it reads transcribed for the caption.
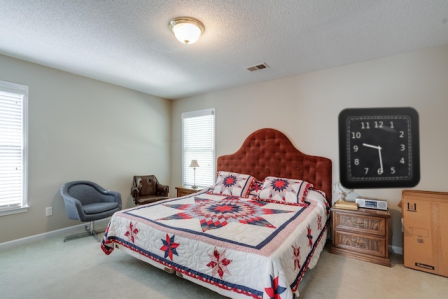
9:29
